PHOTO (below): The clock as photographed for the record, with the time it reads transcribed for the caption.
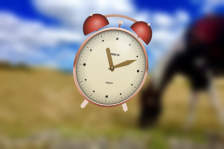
11:11
